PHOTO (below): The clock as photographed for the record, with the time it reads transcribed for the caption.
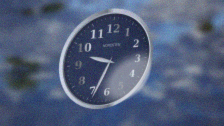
9:34
